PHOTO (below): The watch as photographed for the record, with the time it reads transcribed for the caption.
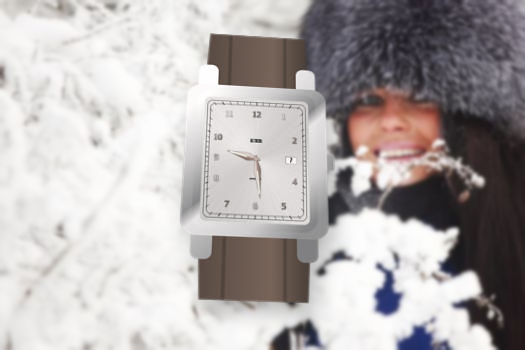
9:29
